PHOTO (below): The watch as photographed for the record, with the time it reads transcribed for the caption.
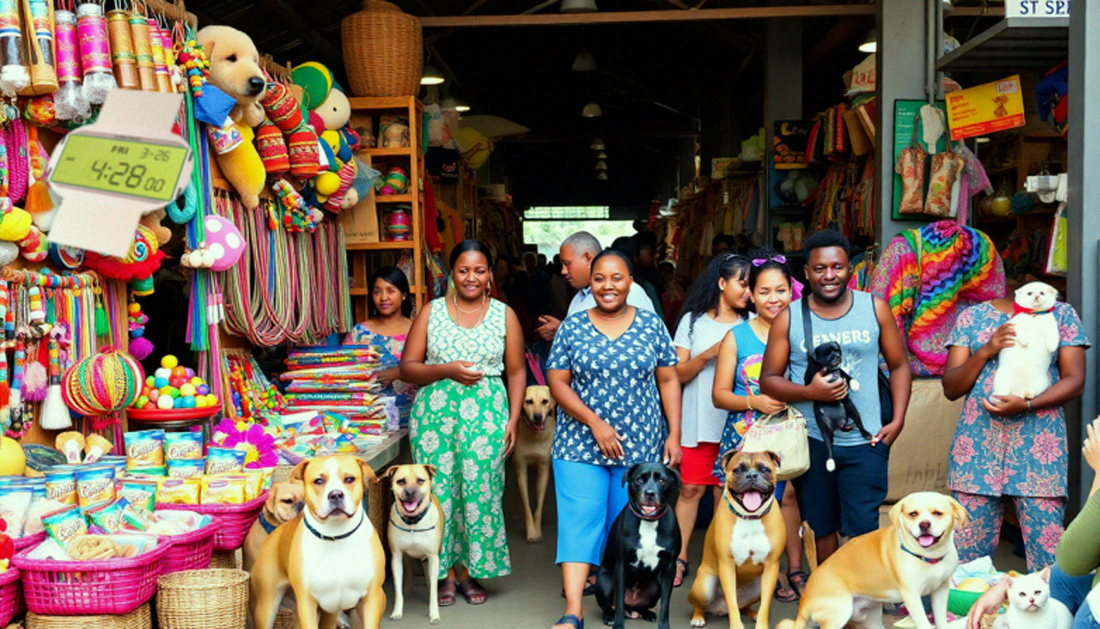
4:28
